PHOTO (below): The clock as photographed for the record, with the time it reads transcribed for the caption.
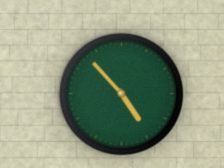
4:53
